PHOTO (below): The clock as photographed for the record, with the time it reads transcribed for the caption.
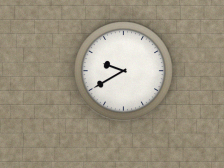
9:40
